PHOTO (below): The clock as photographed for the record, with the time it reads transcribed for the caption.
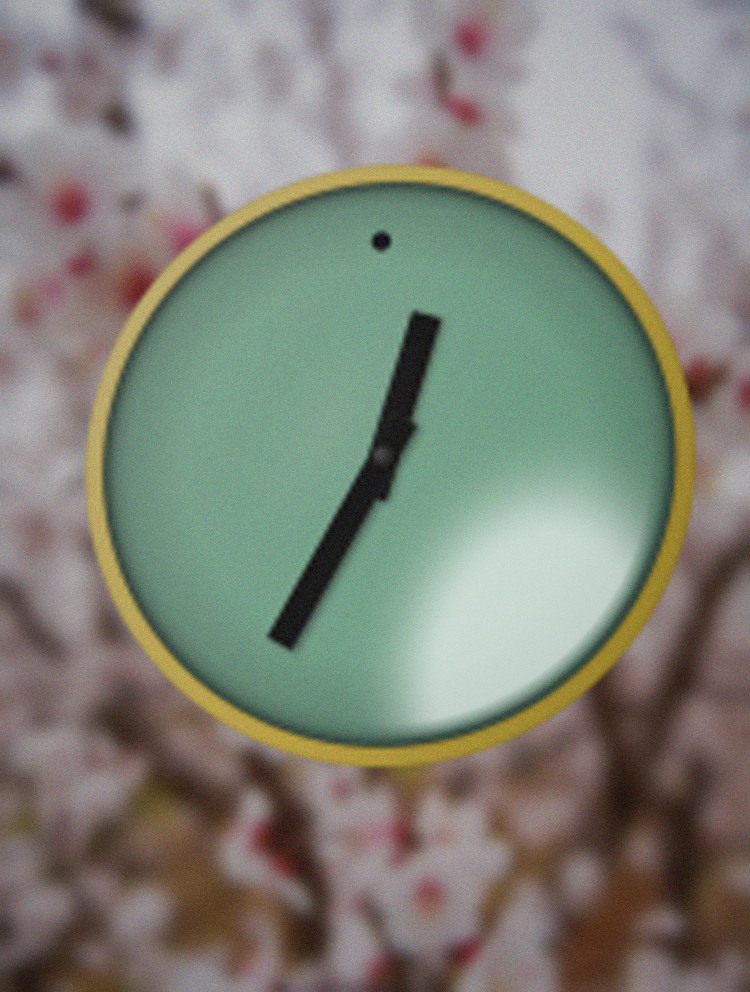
12:35
